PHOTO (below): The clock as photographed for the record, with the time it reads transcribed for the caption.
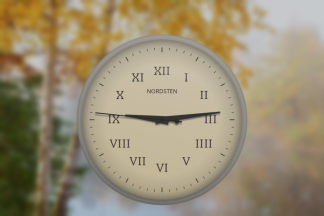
9:13:46
